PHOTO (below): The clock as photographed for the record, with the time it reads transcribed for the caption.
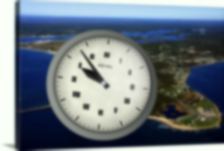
9:53
